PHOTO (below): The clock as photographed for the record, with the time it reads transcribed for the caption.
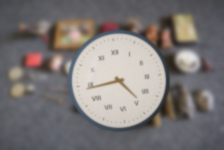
4:44
